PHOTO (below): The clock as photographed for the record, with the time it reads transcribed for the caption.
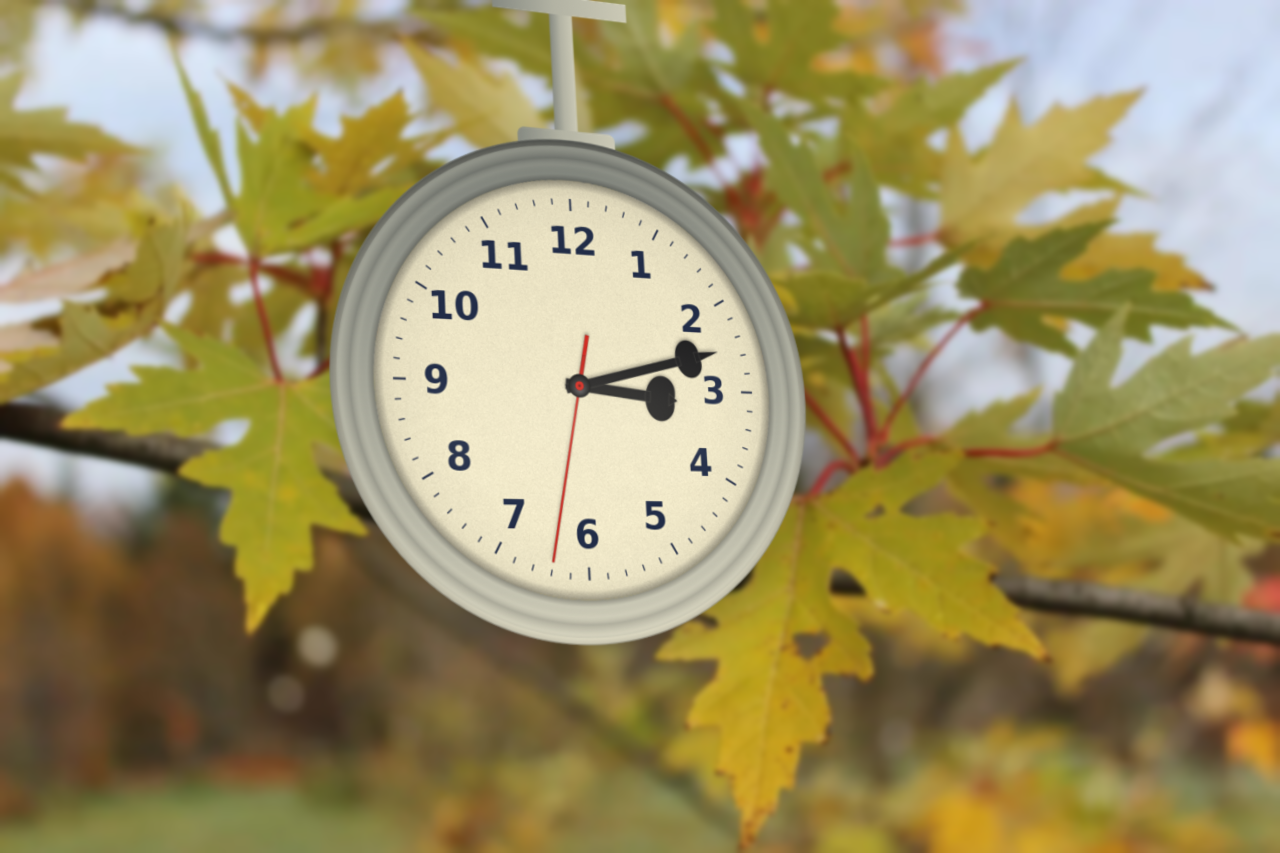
3:12:32
